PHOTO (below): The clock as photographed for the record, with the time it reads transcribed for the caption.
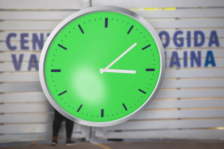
3:08
